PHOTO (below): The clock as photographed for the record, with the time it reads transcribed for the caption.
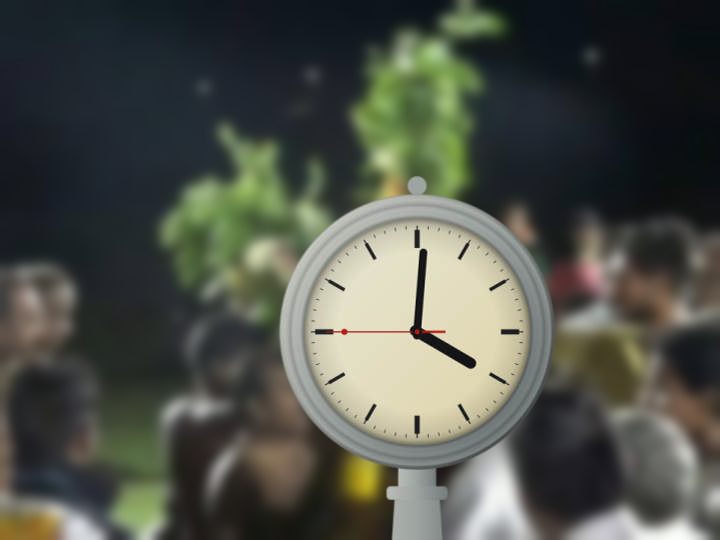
4:00:45
